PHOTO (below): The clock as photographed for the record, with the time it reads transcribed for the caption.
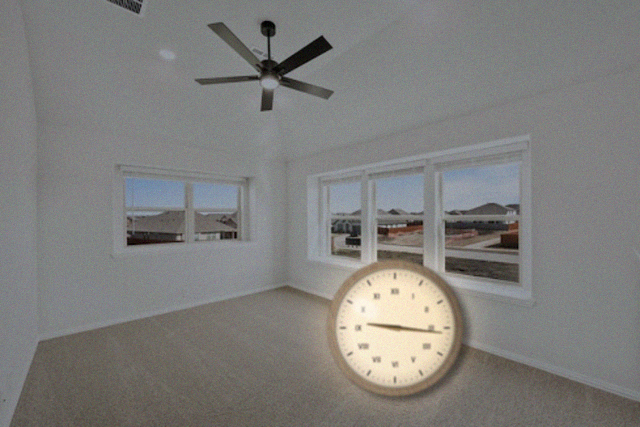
9:16
